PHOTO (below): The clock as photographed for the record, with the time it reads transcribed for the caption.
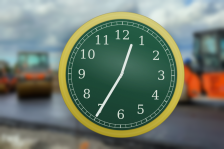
12:35
